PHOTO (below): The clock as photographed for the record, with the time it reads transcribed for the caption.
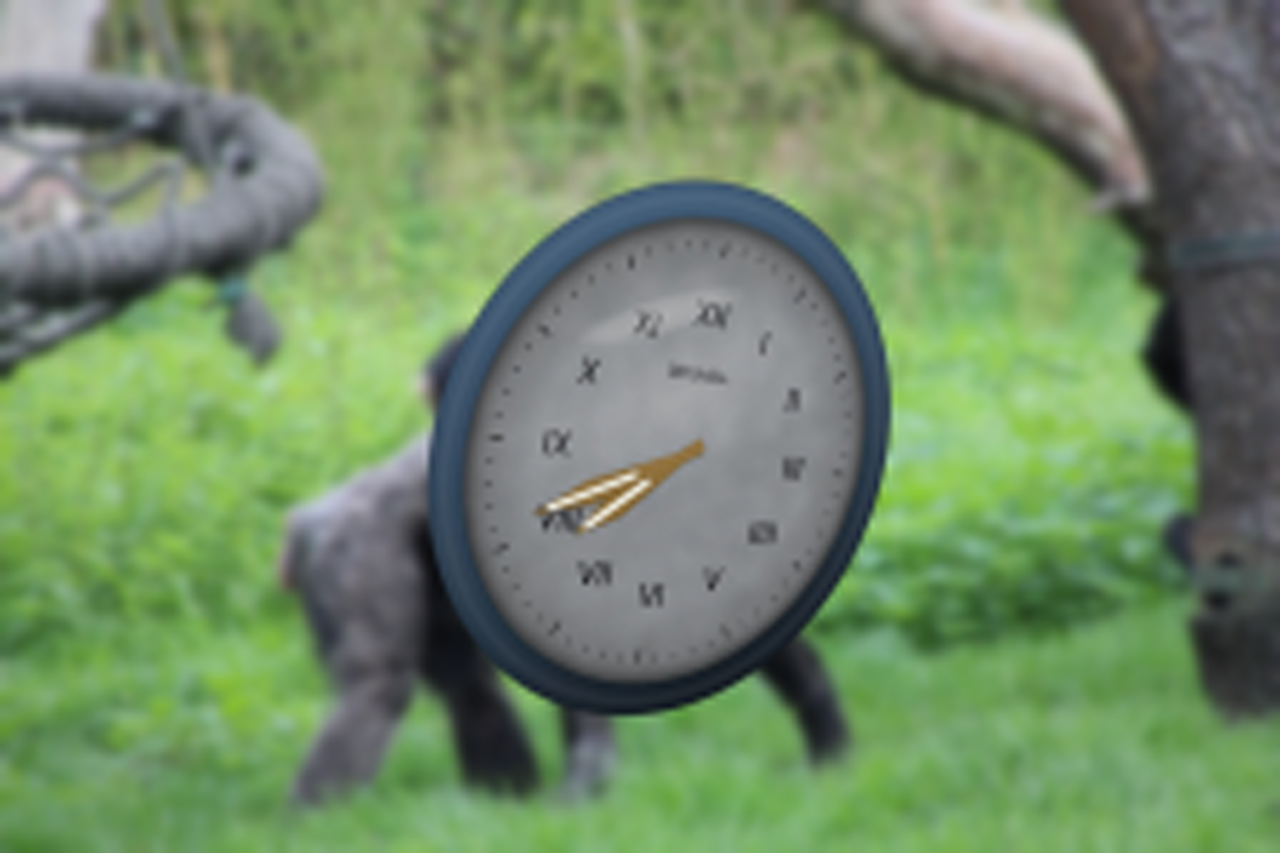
7:41
